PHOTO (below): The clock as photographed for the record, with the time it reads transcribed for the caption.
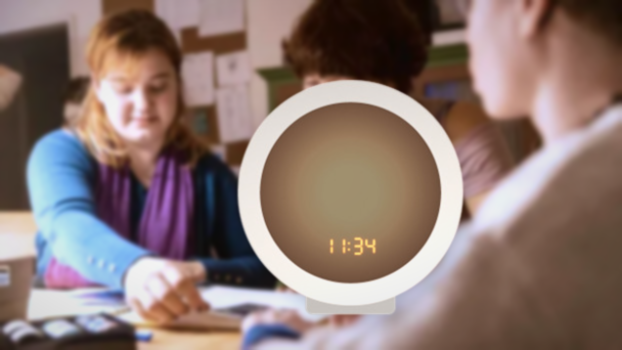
11:34
